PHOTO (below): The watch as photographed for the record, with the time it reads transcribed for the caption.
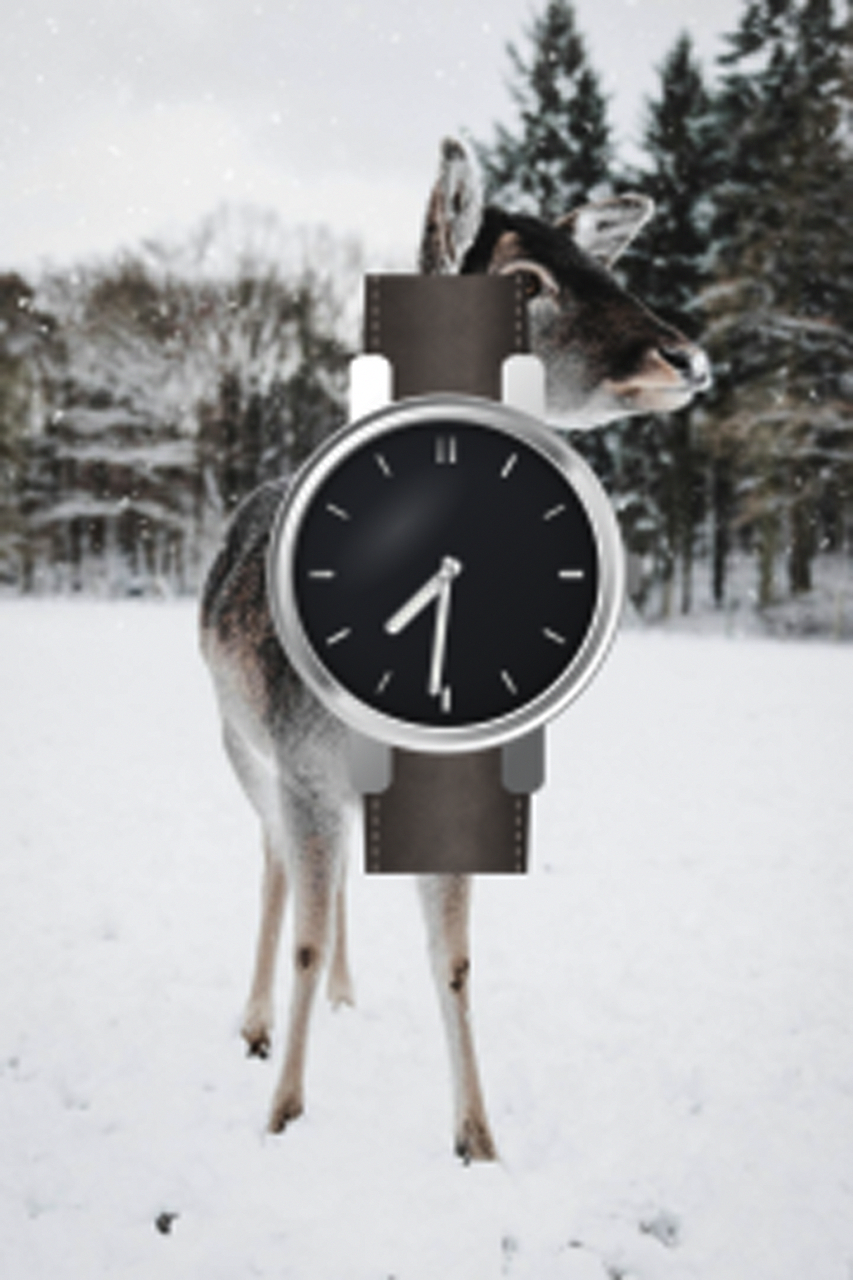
7:31
